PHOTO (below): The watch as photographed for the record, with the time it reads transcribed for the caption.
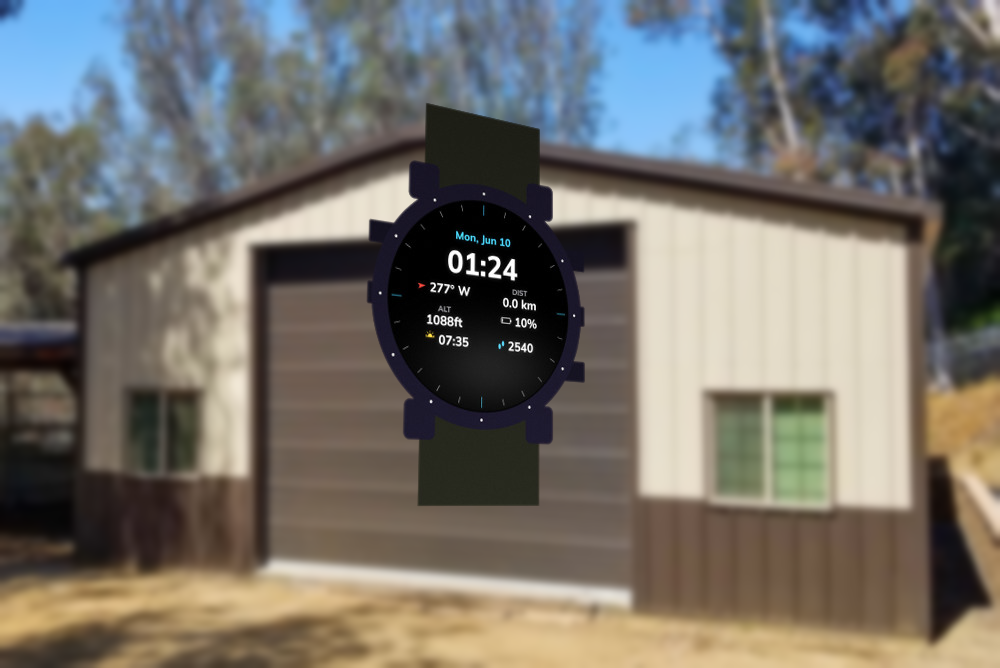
1:24
